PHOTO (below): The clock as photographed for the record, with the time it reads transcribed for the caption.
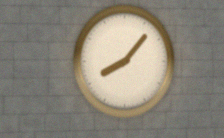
8:07
